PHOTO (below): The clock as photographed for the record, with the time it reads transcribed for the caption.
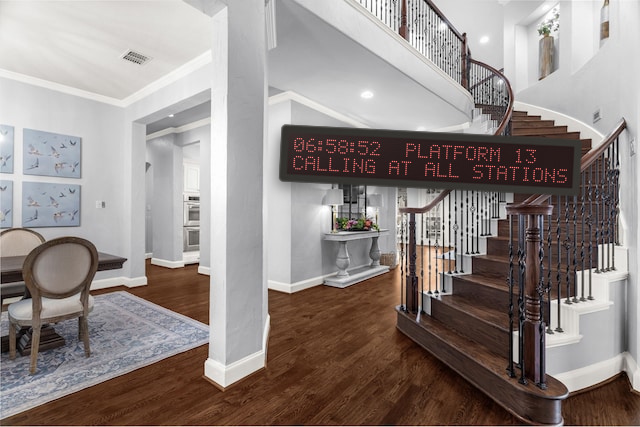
6:58:52
